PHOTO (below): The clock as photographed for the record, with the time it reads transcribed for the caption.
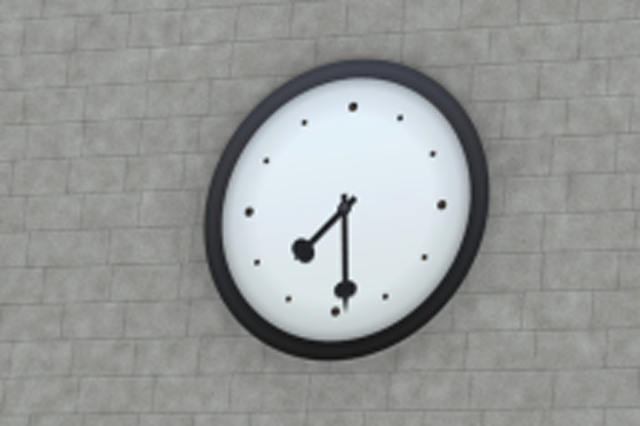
7:29
